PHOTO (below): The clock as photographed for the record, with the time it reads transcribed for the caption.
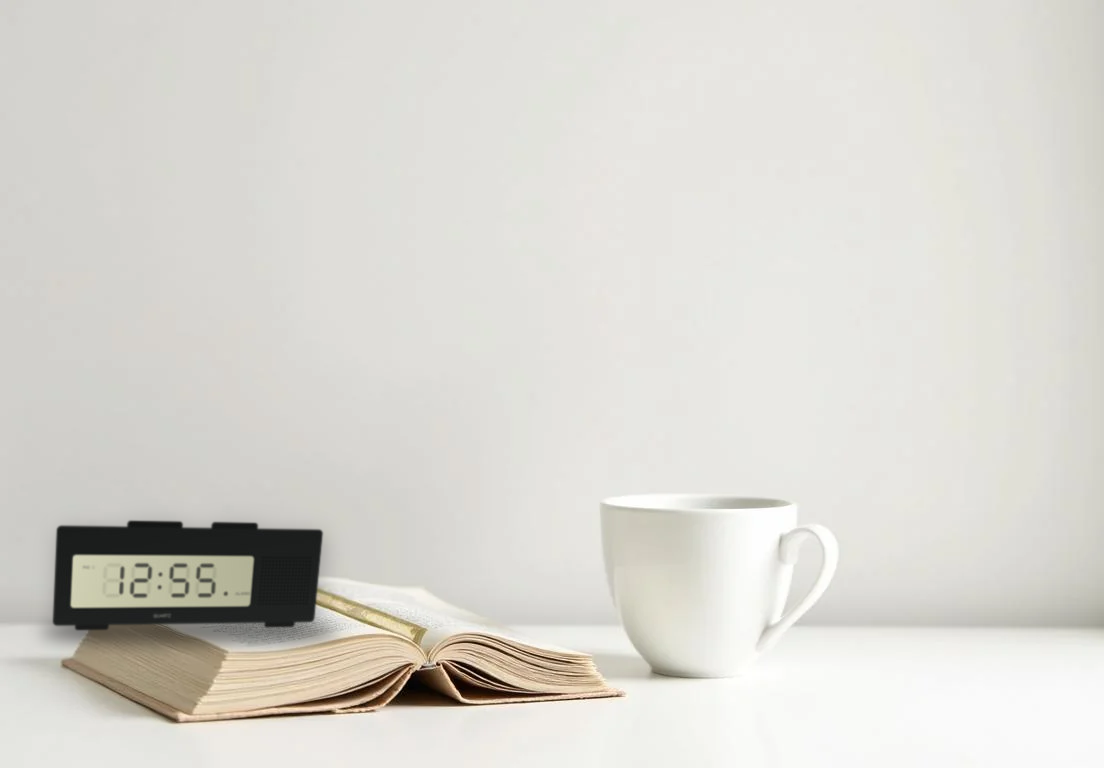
12:55
